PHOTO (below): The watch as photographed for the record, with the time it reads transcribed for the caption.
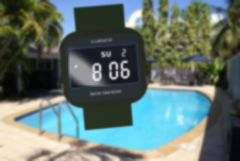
8:06
